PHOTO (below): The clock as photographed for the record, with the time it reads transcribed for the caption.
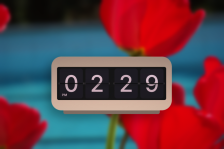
2:29
